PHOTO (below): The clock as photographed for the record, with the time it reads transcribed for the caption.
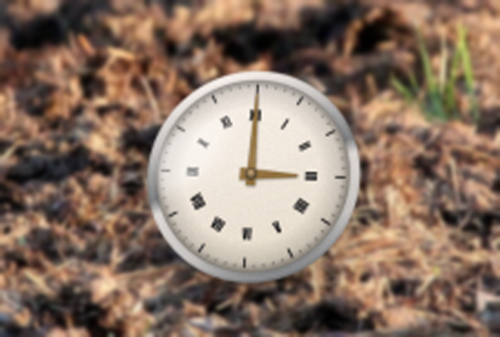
3:00
